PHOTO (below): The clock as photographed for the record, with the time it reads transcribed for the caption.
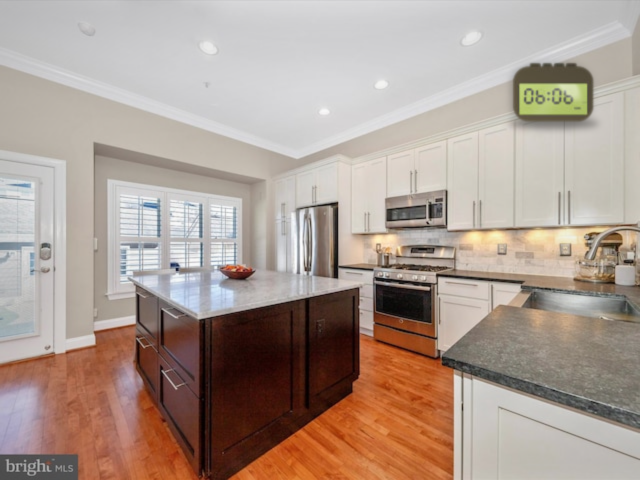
6:06
